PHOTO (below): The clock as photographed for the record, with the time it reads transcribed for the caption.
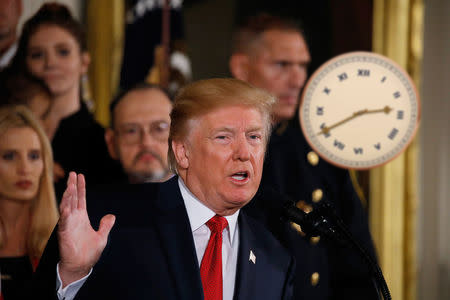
2:40
